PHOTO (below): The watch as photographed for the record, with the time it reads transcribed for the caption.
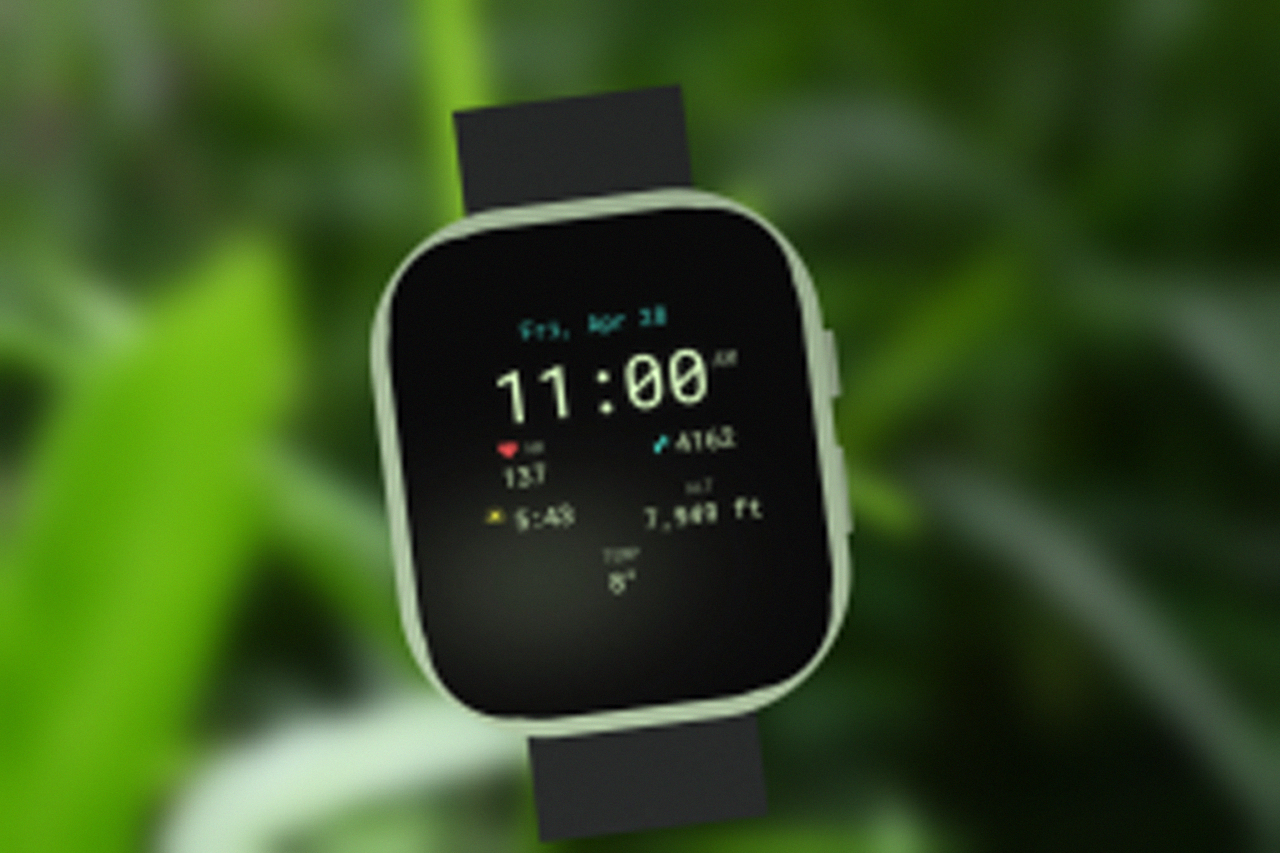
11:00
